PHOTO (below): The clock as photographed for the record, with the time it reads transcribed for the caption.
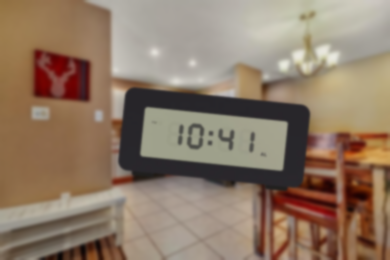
10:41
